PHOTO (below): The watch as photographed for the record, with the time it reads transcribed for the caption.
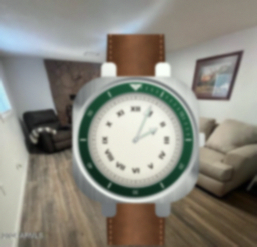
2:04
